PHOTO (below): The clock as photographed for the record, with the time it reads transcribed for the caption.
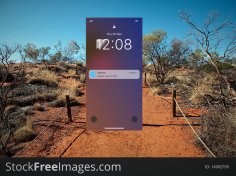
12:08
